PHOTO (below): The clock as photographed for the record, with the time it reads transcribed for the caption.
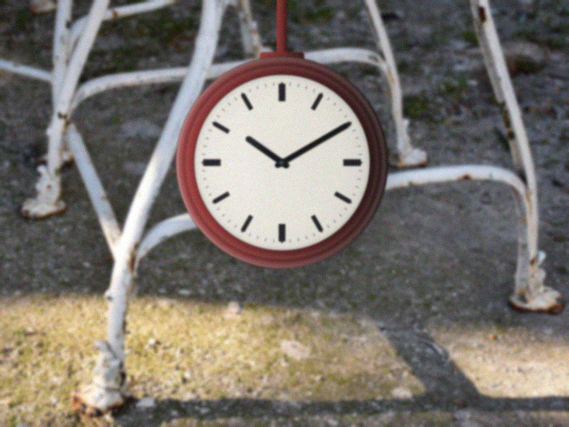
10:10
